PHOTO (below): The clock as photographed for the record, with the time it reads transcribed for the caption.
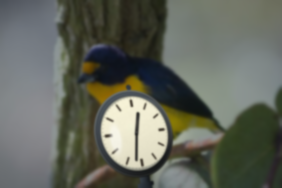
12:32
